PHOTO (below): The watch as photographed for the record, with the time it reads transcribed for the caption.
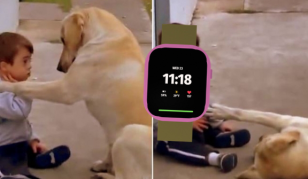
11:18
